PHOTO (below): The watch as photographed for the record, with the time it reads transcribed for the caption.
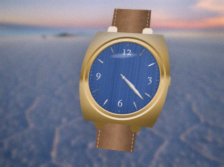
4:22
